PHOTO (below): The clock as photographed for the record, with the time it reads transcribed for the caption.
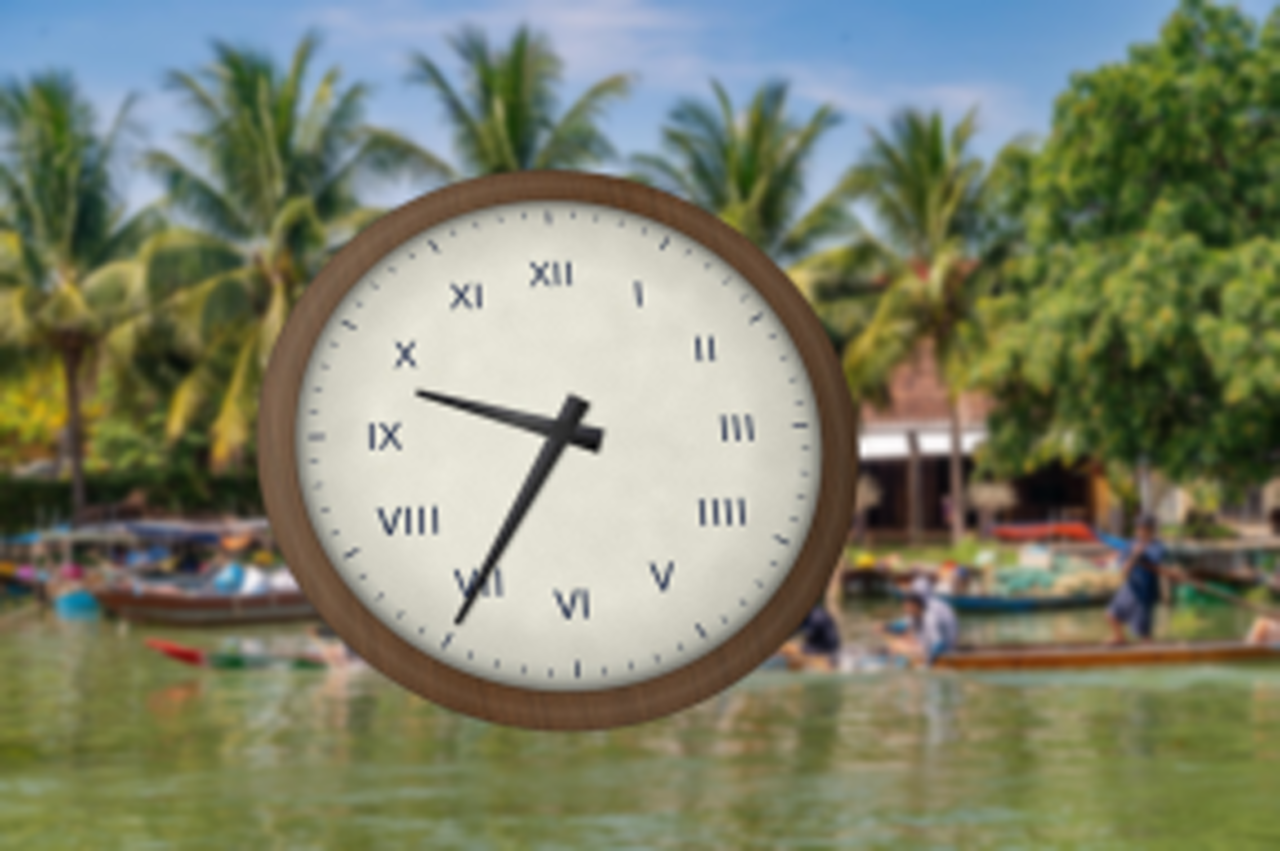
9:35
